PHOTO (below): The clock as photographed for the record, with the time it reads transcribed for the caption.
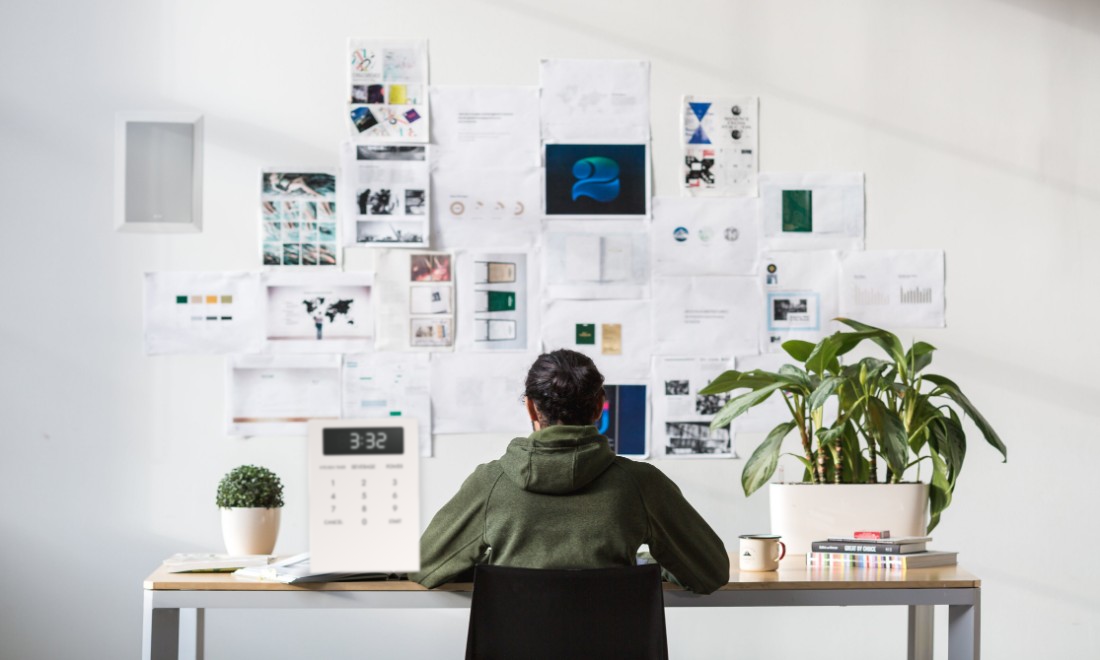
3:32
